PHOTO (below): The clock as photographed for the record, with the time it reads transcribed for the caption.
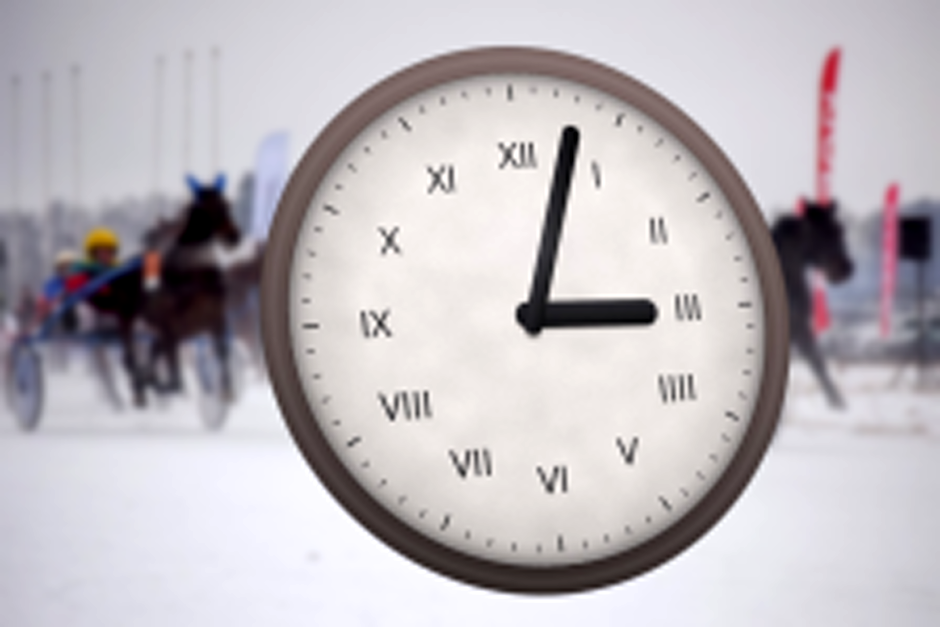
3:03
